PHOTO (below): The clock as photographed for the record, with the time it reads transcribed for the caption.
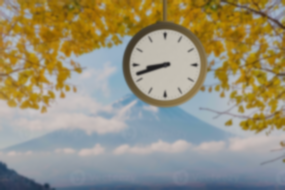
8:42
